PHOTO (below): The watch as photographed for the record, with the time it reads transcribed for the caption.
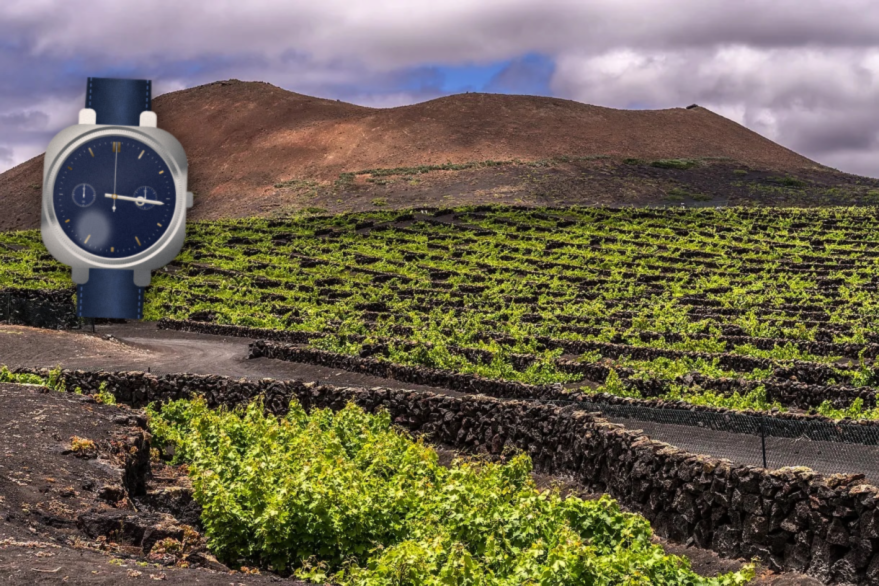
3:16
